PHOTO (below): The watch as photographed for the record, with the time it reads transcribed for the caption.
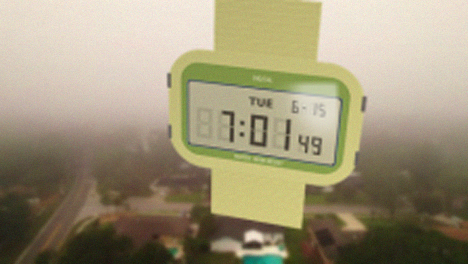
7:01:49
